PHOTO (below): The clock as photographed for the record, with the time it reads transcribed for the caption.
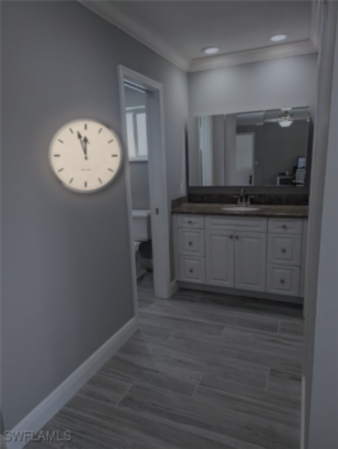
11:57
